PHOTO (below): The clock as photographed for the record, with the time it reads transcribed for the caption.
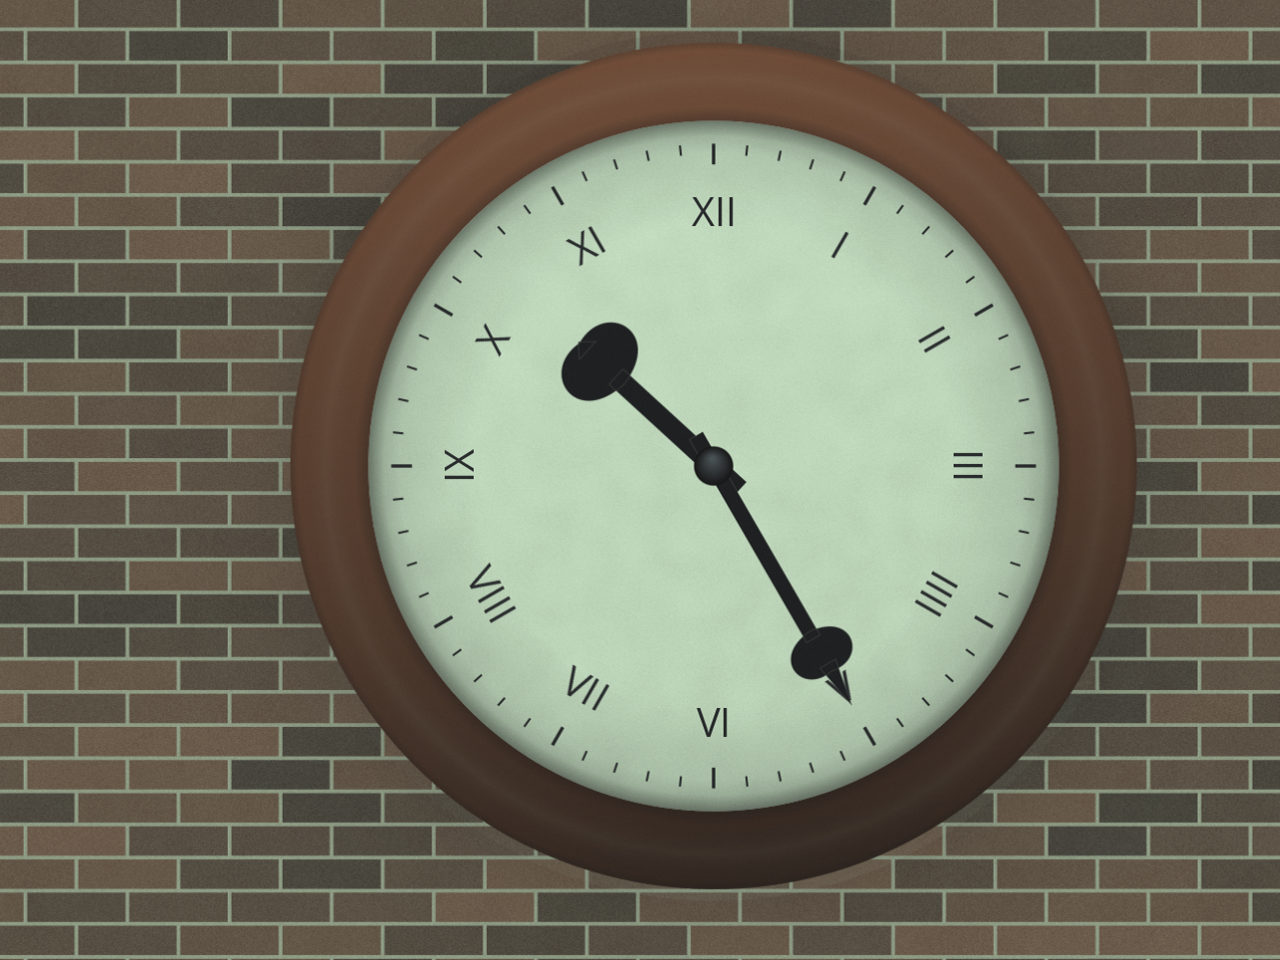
10:25
